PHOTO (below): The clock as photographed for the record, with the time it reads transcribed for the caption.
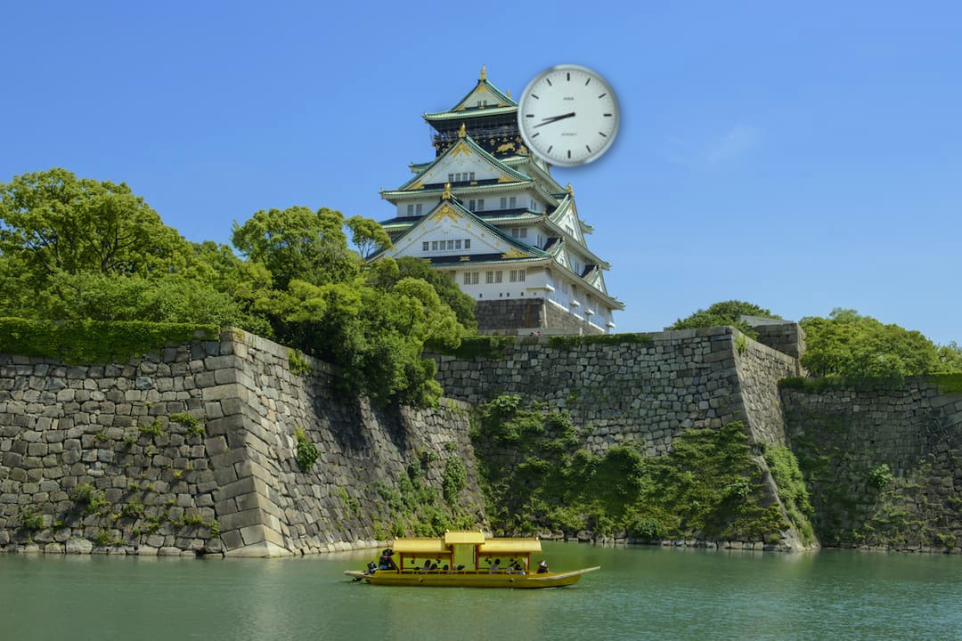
8:42
